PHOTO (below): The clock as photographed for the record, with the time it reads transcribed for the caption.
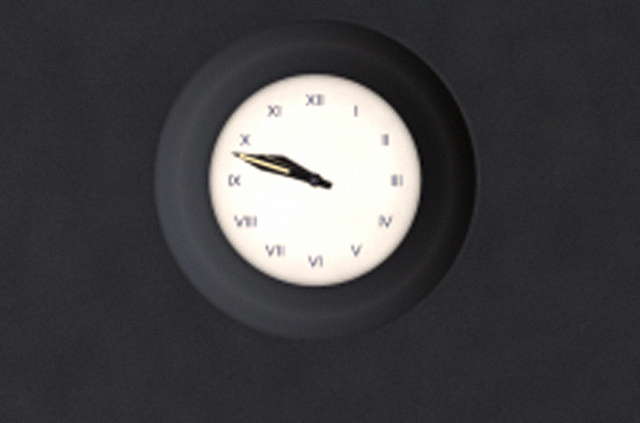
9:48
